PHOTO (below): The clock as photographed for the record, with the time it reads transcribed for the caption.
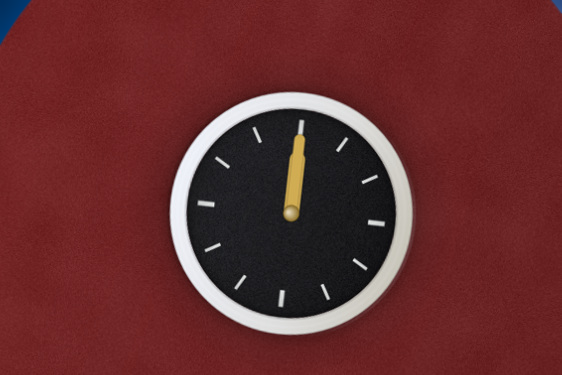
12:00
